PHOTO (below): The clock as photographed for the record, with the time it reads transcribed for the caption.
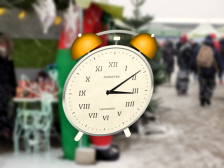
3:09
